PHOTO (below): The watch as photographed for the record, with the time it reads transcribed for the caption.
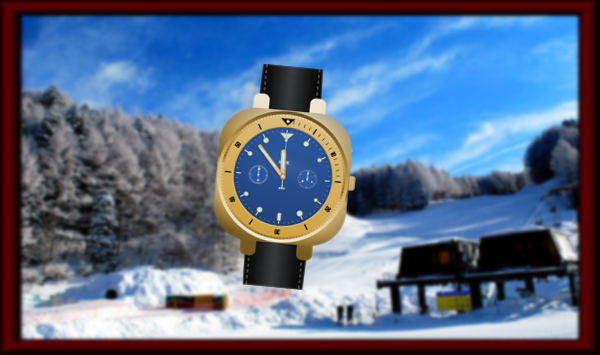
11:53
